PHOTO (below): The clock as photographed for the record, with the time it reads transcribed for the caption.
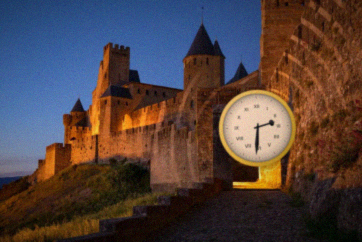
2:31
